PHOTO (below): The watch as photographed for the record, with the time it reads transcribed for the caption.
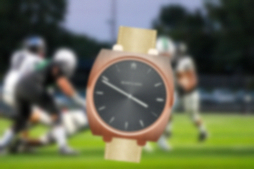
3:49
